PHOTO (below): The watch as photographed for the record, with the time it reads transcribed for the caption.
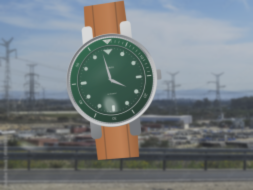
3:58
